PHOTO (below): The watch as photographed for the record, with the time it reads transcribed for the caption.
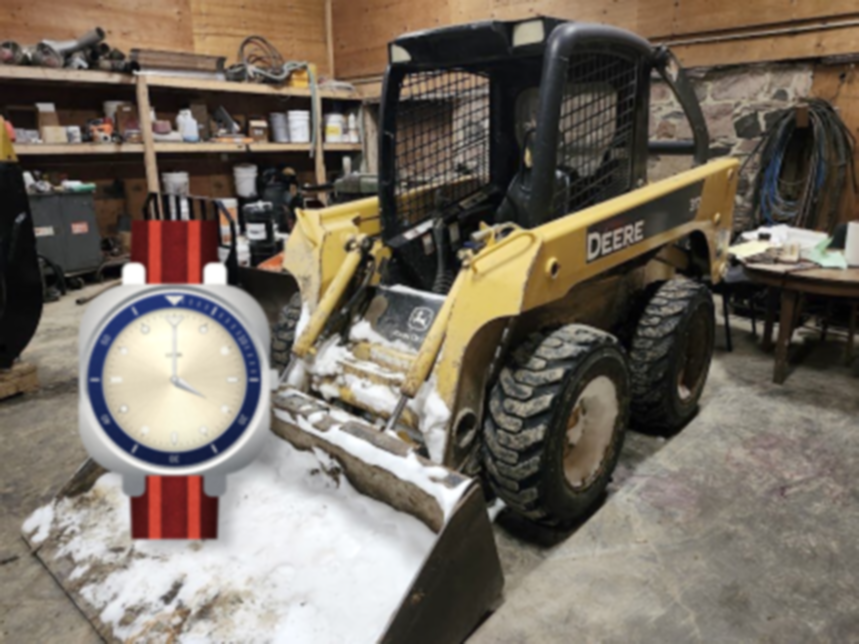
4:00
